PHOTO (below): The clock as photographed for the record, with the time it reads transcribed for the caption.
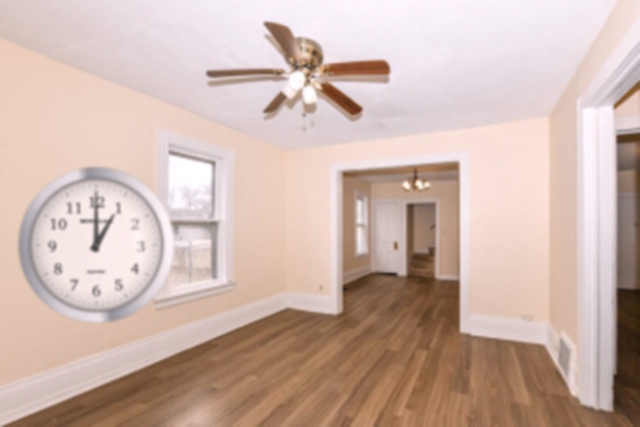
1:00
